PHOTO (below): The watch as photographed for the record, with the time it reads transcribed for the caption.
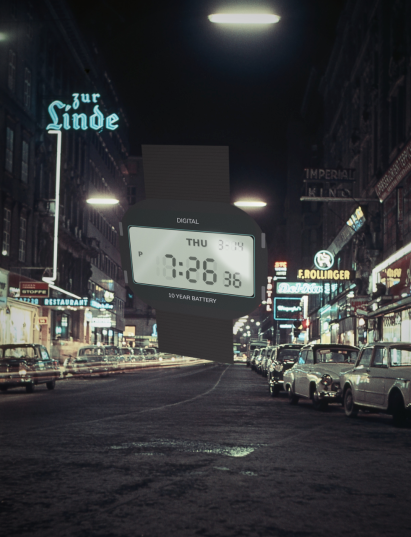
7:26:36
